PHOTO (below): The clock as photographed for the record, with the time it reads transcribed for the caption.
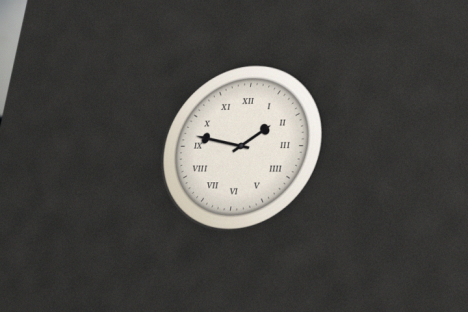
1:47
